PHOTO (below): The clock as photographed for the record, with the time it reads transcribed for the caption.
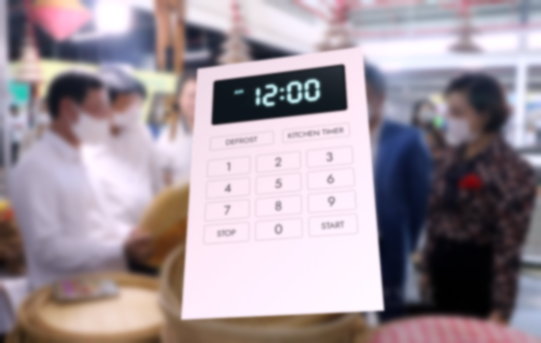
12:00
